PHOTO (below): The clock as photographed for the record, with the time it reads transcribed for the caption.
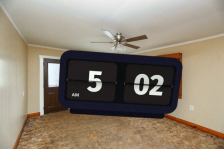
5:02
